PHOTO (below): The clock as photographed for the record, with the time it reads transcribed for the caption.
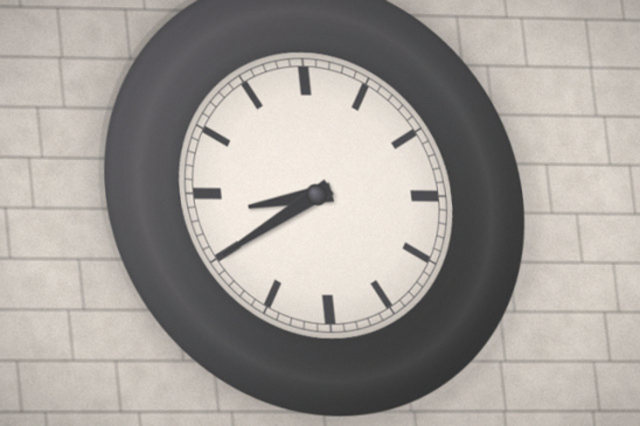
8:40
